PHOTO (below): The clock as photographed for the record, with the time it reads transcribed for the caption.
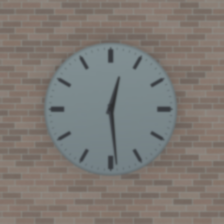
12:29
